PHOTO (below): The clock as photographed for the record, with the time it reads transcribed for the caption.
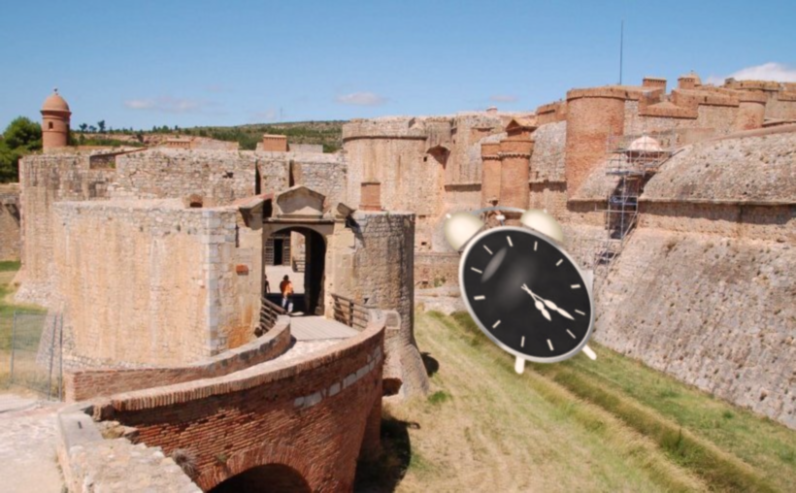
5:22
